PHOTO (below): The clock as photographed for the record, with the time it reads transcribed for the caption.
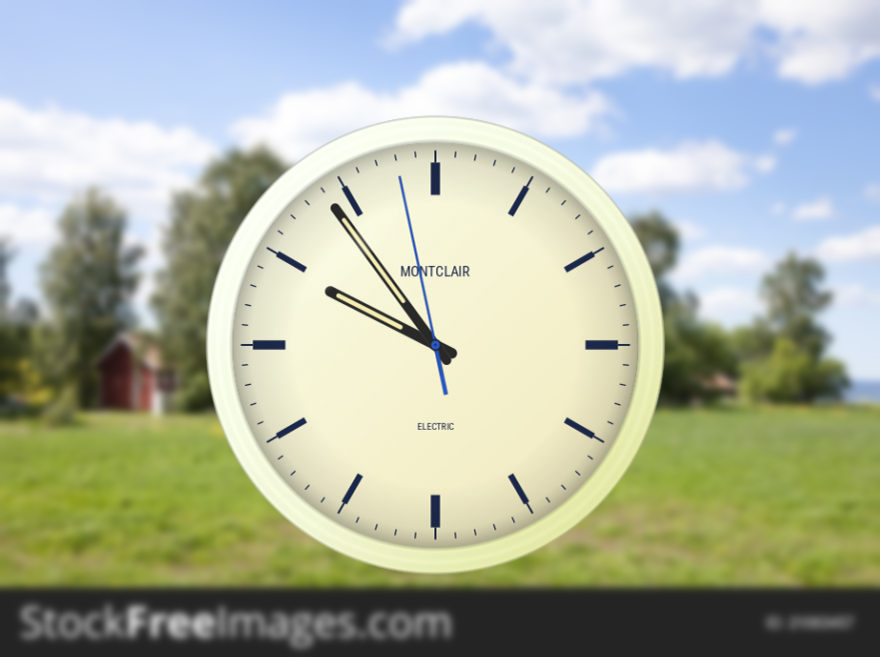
9:53:58
